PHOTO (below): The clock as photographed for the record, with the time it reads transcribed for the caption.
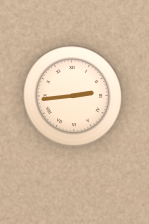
2:44
